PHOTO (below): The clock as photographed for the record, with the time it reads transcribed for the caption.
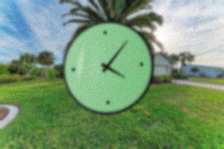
4:07
